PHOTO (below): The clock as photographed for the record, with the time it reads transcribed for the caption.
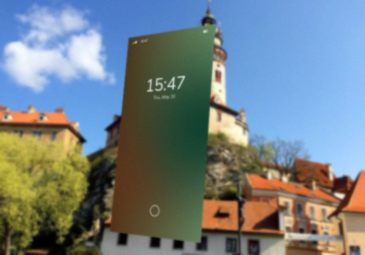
15:47
